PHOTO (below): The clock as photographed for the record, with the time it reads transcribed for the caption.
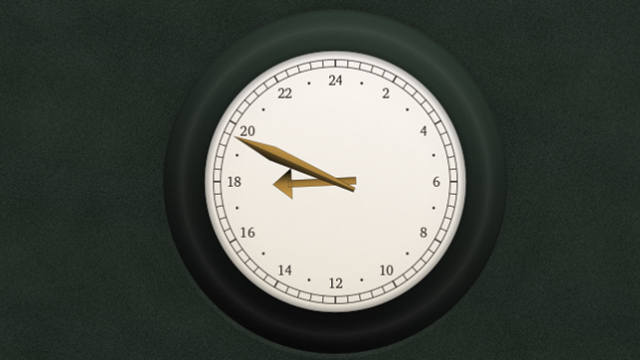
17:49
